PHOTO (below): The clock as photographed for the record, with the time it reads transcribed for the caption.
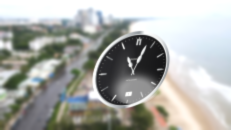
11:03
